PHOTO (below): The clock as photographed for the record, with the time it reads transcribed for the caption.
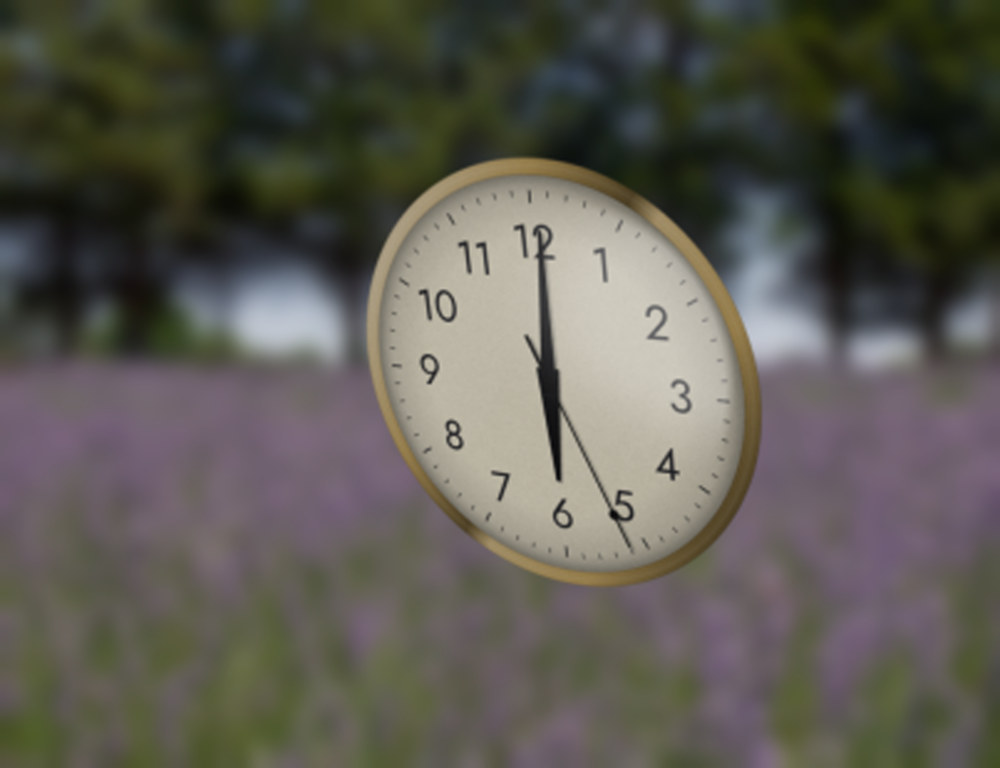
6:00:26
